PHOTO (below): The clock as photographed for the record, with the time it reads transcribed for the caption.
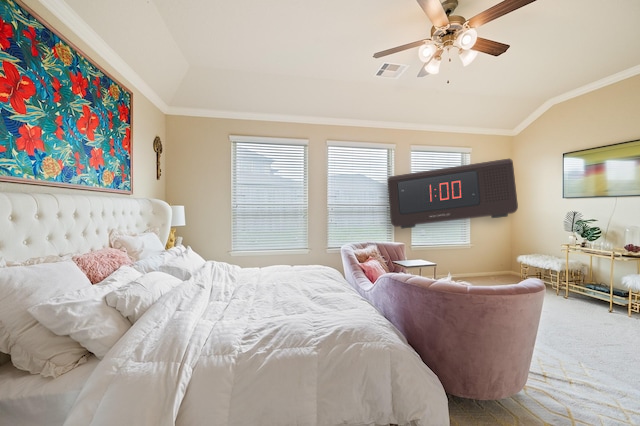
1:00
